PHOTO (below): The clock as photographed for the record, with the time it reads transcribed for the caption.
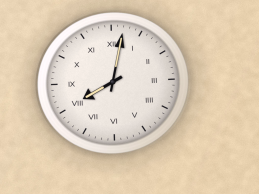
8:02
